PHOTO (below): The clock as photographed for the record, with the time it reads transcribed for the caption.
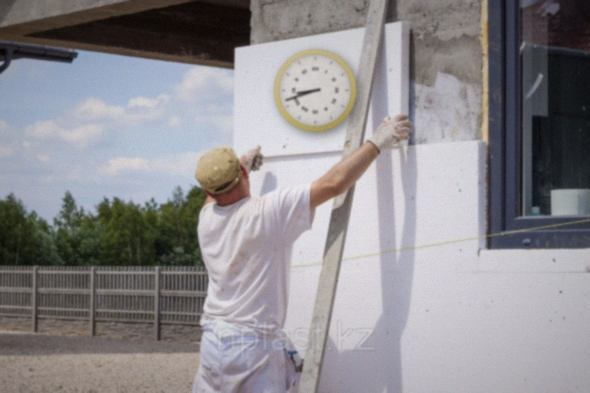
8:42
